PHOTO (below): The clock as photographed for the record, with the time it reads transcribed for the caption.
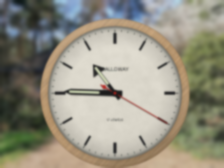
10:45:20
